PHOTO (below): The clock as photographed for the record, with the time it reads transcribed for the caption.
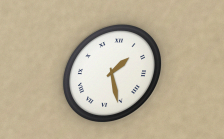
1:26
